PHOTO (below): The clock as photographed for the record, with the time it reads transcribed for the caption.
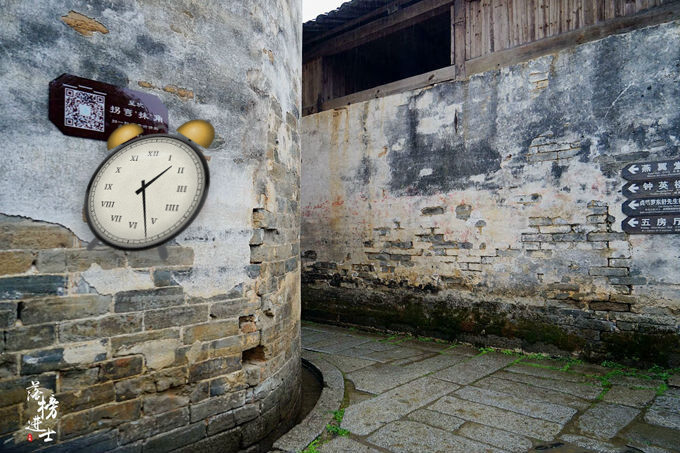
1:27
